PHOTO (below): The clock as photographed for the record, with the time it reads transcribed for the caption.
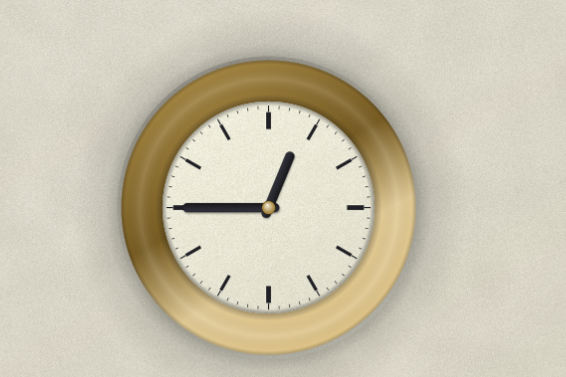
12:45
